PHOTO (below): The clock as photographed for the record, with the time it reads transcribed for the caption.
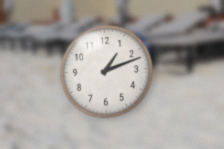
1:12
